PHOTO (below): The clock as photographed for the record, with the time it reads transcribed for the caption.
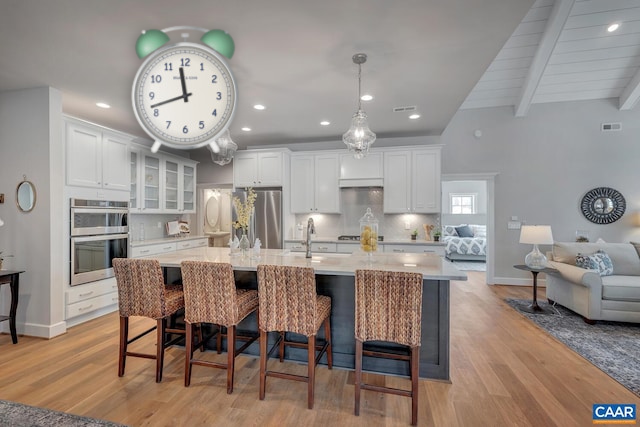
11:42
